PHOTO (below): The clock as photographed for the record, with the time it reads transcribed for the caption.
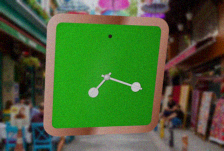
7:18
